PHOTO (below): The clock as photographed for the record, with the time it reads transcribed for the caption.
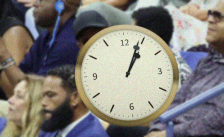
1:04
